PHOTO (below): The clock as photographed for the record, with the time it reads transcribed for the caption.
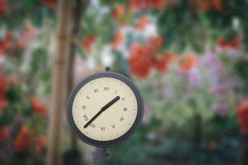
1:37
